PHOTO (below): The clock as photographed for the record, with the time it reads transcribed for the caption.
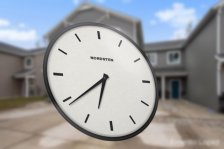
6:39
